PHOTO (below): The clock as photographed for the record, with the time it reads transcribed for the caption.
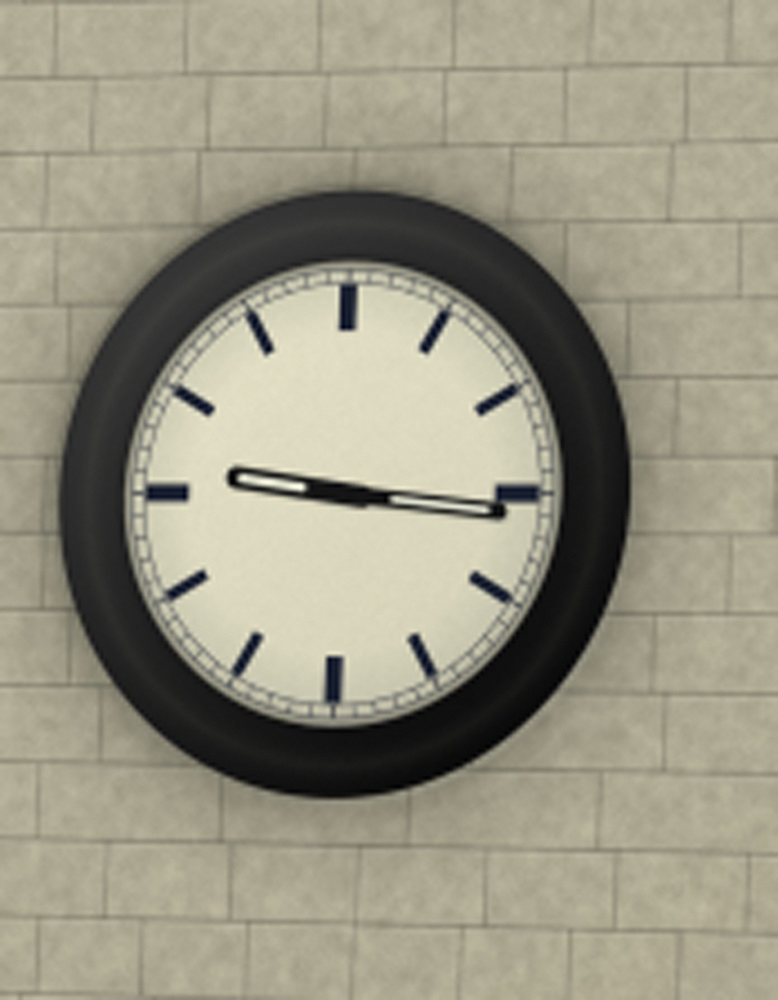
9:16
